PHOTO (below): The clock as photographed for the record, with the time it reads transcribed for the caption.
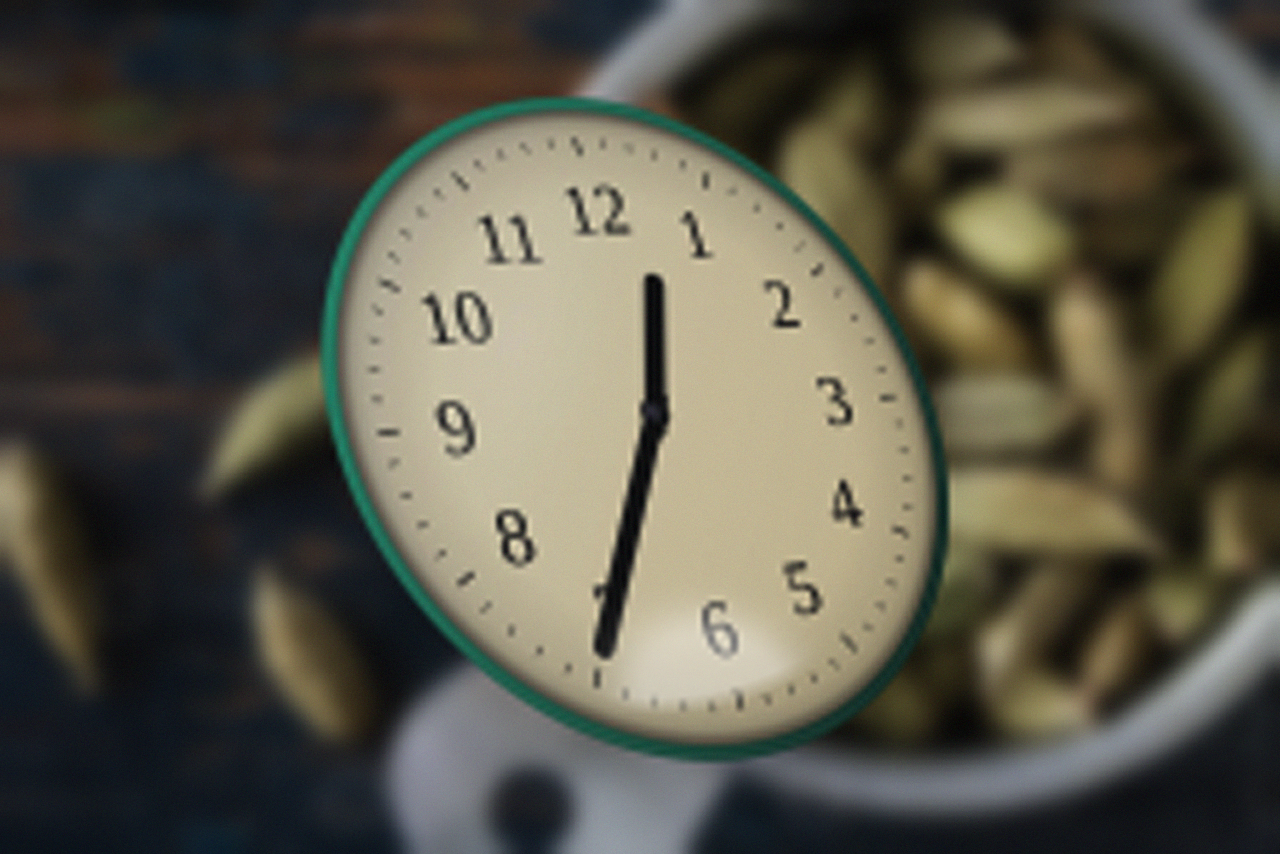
12:35
